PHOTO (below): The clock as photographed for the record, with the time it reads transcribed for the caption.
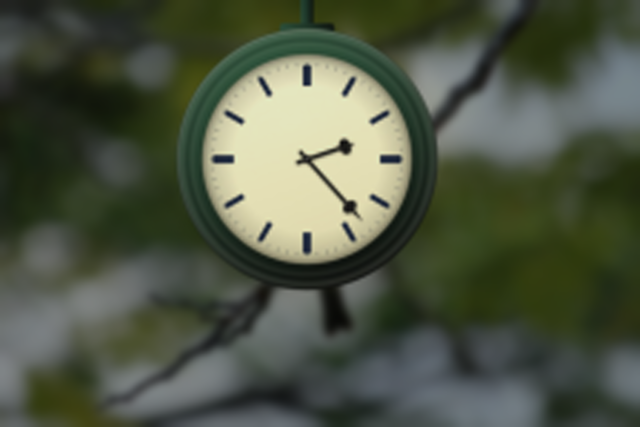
2:23
